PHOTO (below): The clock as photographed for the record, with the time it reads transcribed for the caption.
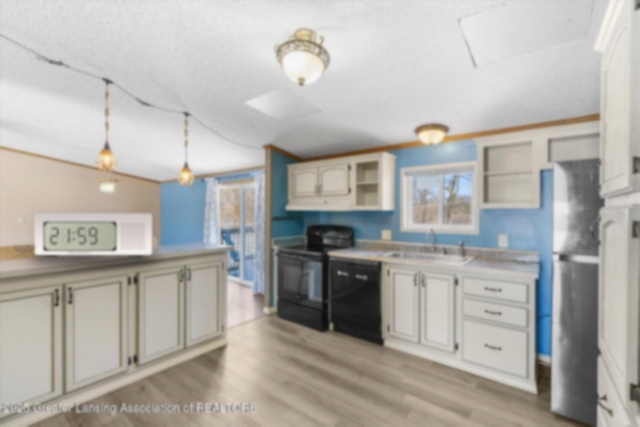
21:59
